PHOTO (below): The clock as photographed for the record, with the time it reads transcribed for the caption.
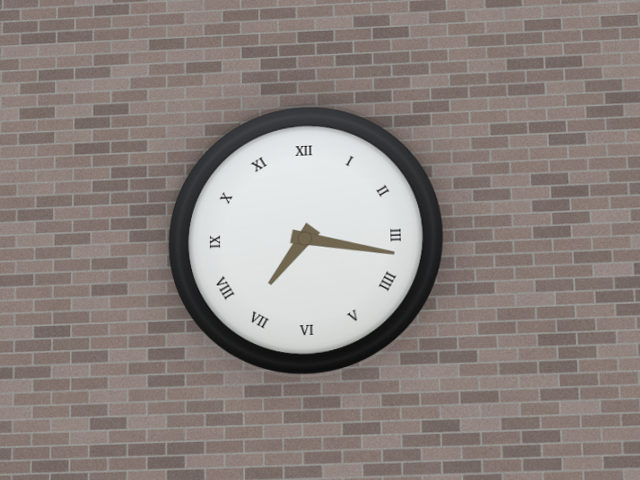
7:17
